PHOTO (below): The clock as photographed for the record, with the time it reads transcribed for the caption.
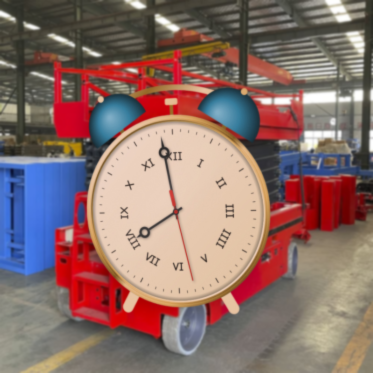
7:58:28
